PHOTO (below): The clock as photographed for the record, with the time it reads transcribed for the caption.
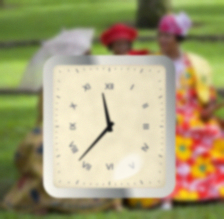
11:37
